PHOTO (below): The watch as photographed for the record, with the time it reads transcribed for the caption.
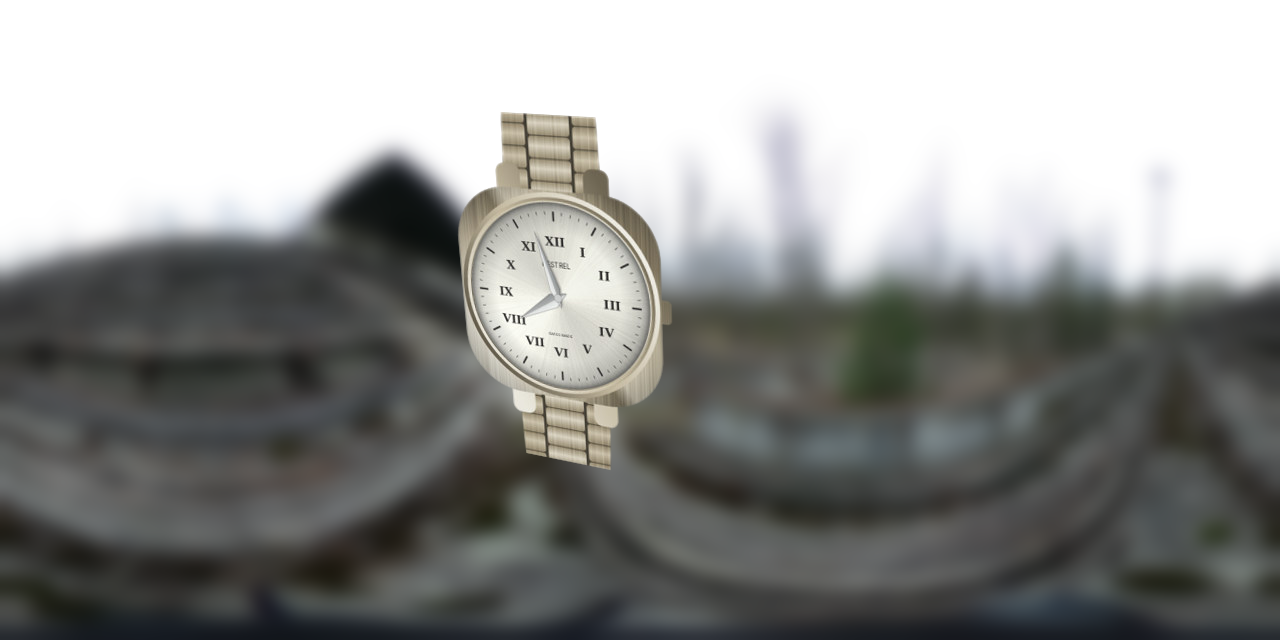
7:57
